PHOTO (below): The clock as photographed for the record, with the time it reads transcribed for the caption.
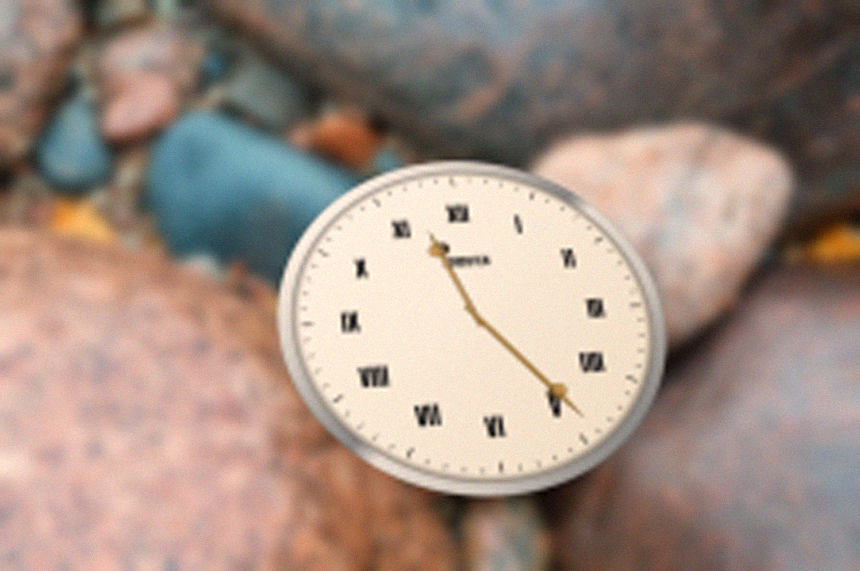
11:24
